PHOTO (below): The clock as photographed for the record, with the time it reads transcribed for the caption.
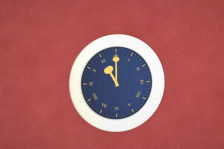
11:00
